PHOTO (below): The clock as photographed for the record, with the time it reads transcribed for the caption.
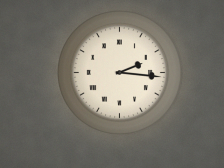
2:16
